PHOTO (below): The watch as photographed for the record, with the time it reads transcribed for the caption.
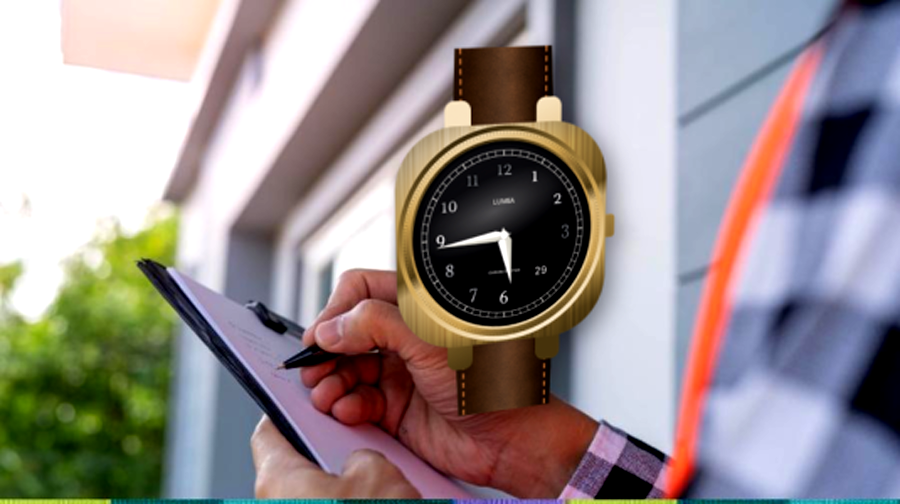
5:44
